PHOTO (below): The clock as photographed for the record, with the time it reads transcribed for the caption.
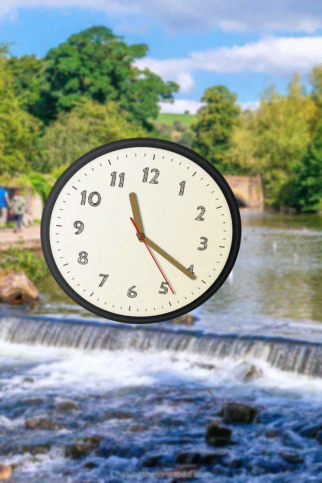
11:20:24
